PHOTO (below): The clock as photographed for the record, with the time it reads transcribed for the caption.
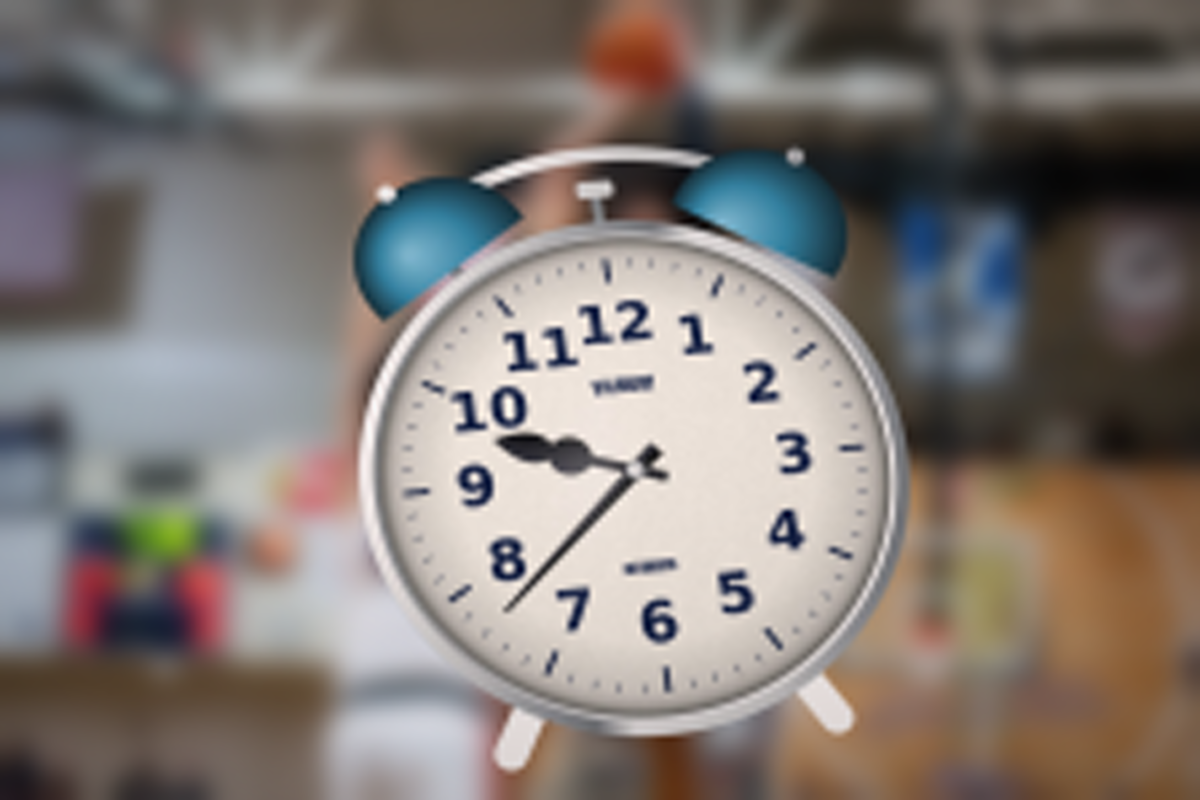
9:38
